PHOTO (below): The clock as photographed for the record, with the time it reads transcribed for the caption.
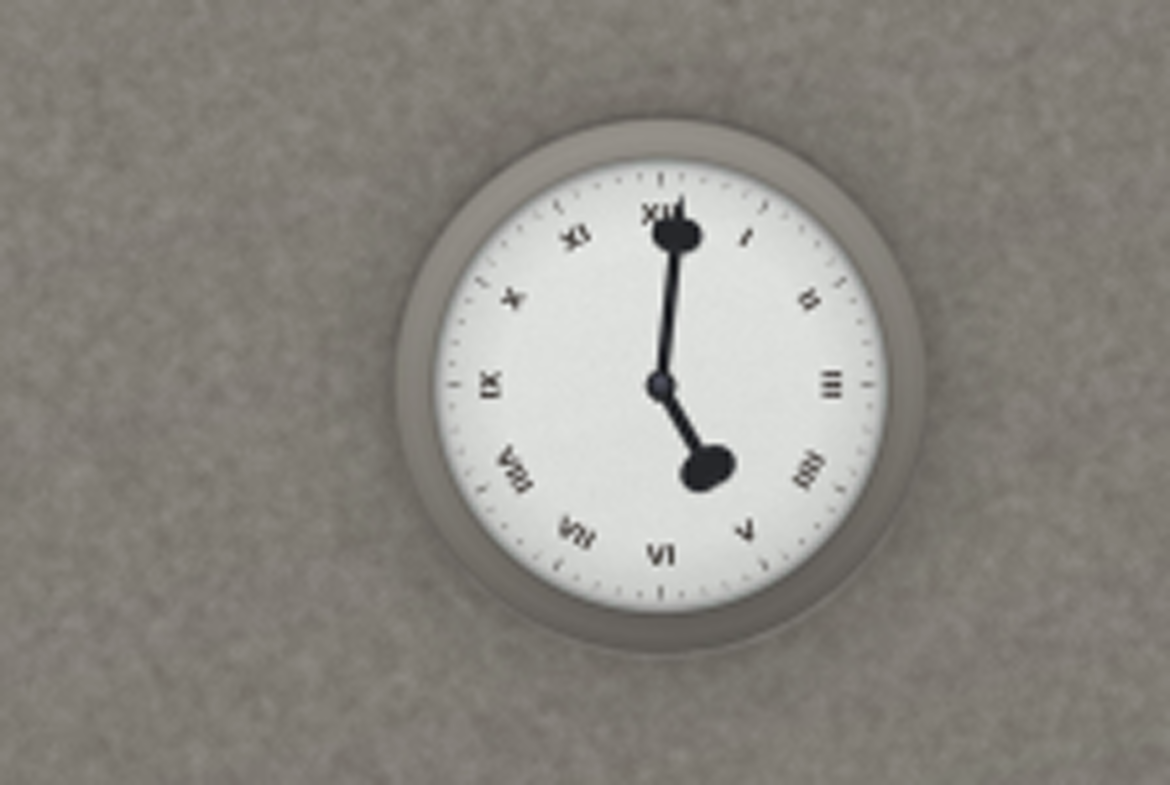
5:01
